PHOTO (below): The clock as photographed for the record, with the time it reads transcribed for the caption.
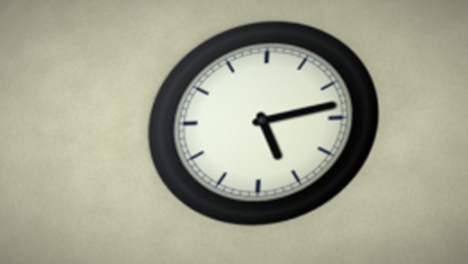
5:13
